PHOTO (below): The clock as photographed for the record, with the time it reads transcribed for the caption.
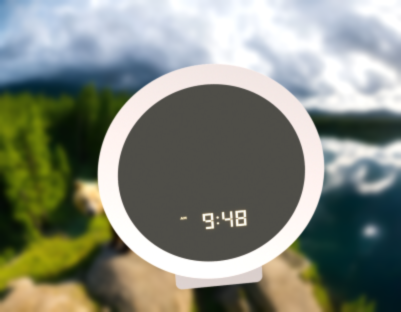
9:48
